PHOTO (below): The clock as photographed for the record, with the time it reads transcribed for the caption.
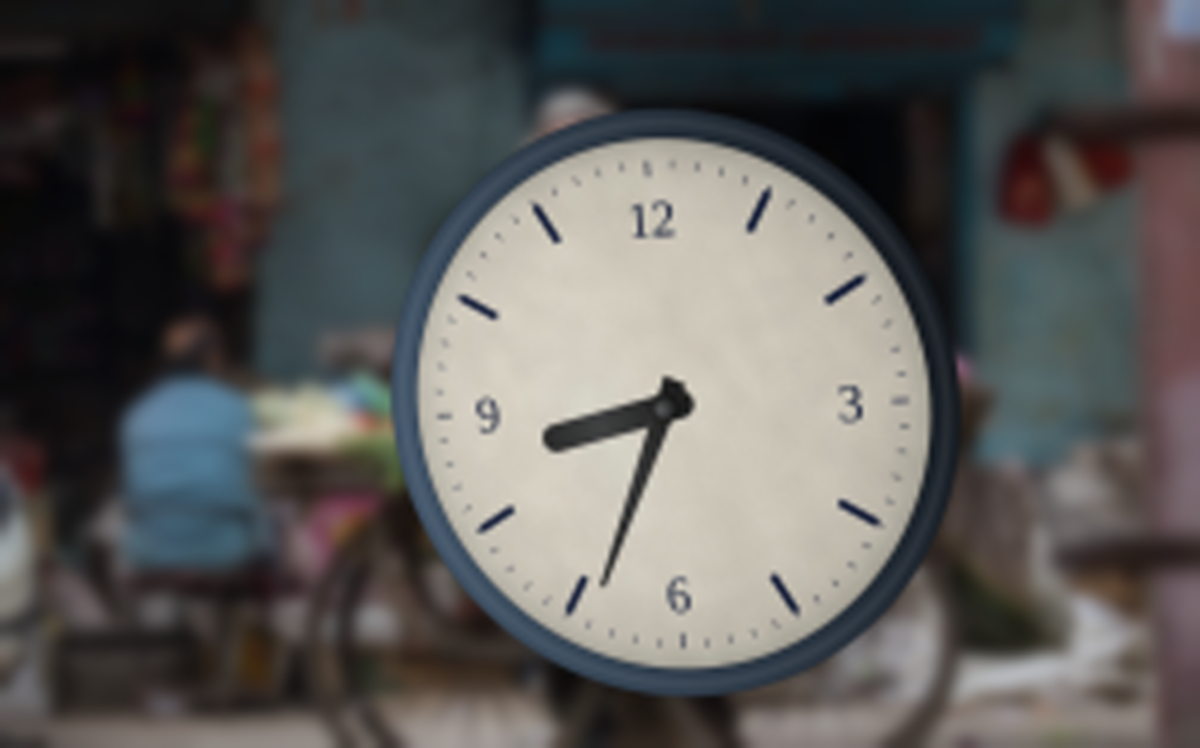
8:34
